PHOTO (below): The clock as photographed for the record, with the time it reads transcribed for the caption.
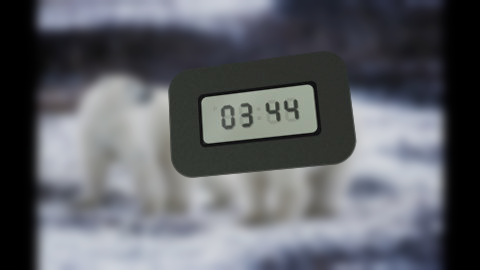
3:44
